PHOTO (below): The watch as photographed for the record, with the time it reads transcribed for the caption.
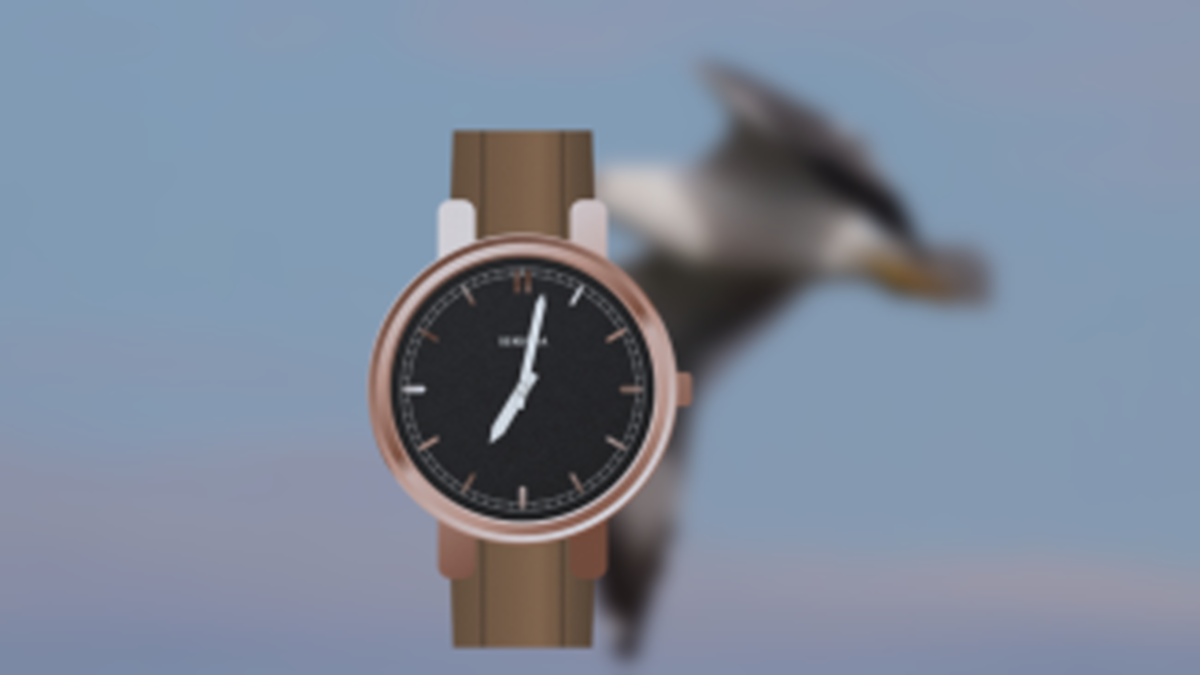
7:02
